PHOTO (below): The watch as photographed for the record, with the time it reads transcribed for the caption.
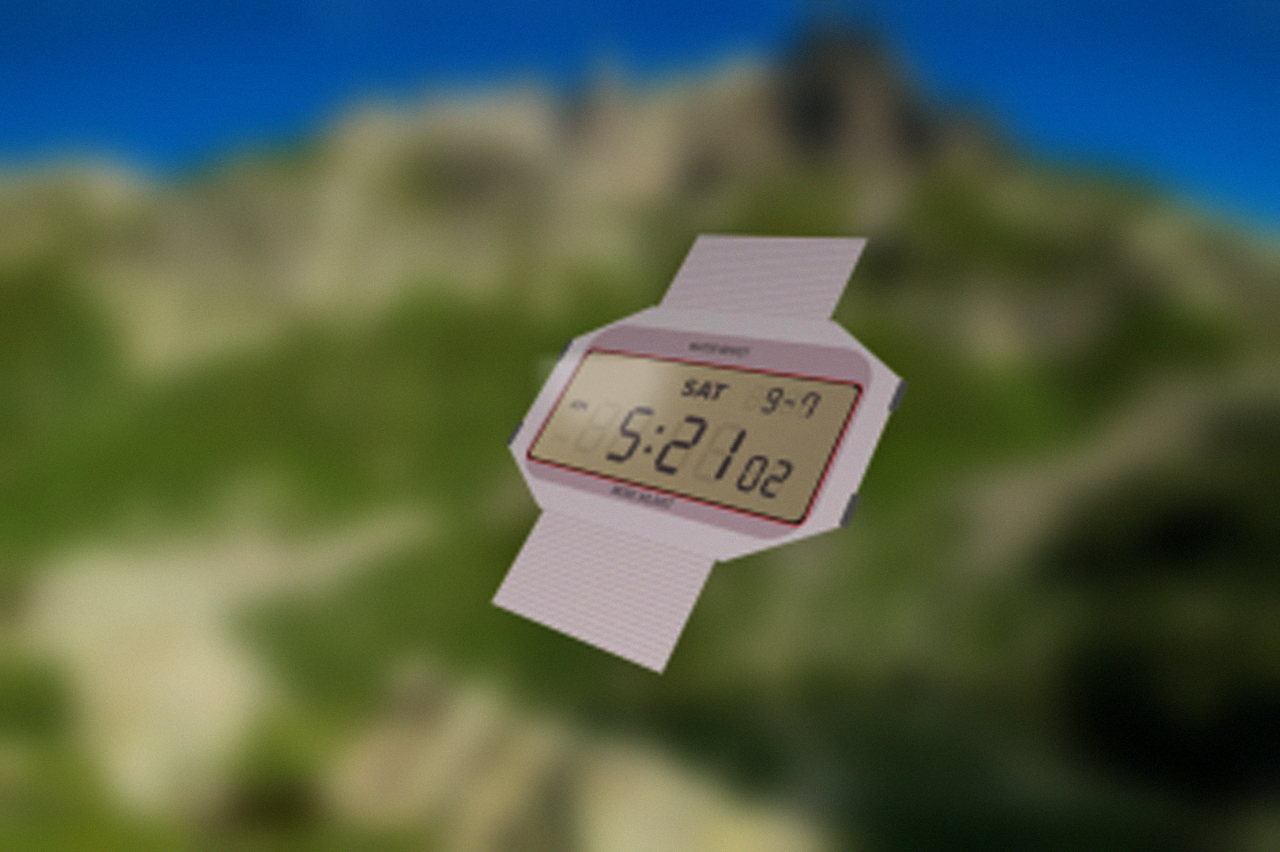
5:21:02
